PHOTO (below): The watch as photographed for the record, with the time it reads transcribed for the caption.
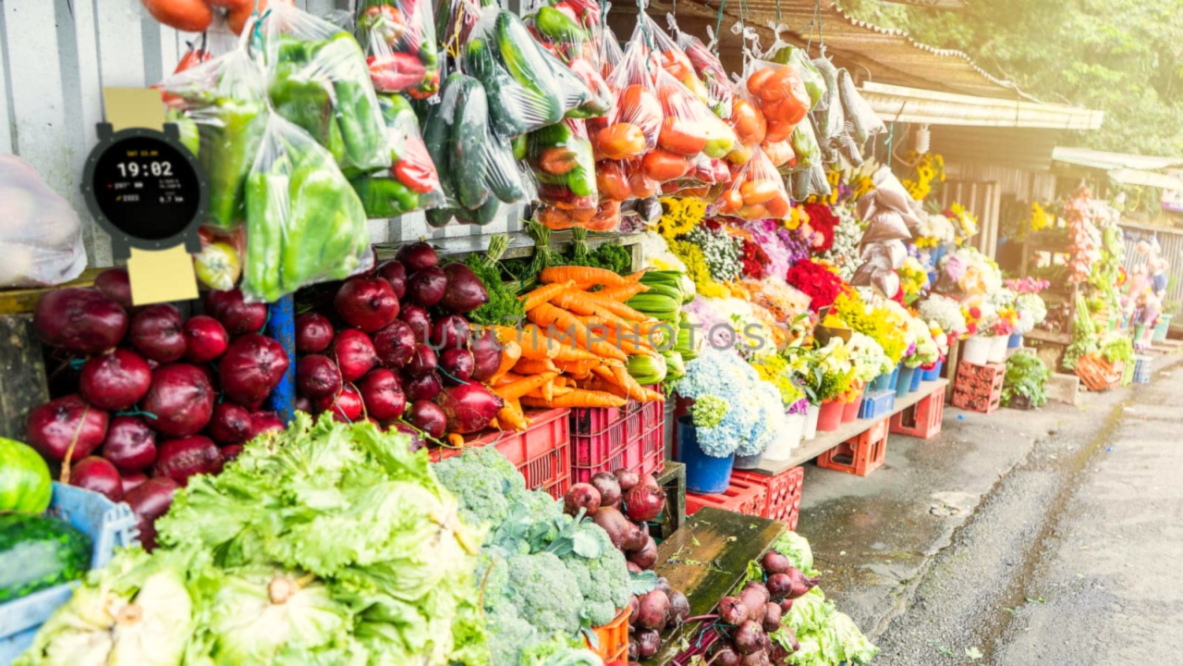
19:02
